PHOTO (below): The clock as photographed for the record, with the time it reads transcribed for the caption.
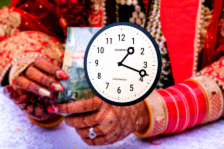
1:18
